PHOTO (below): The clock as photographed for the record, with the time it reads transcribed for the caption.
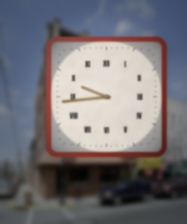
9:44
